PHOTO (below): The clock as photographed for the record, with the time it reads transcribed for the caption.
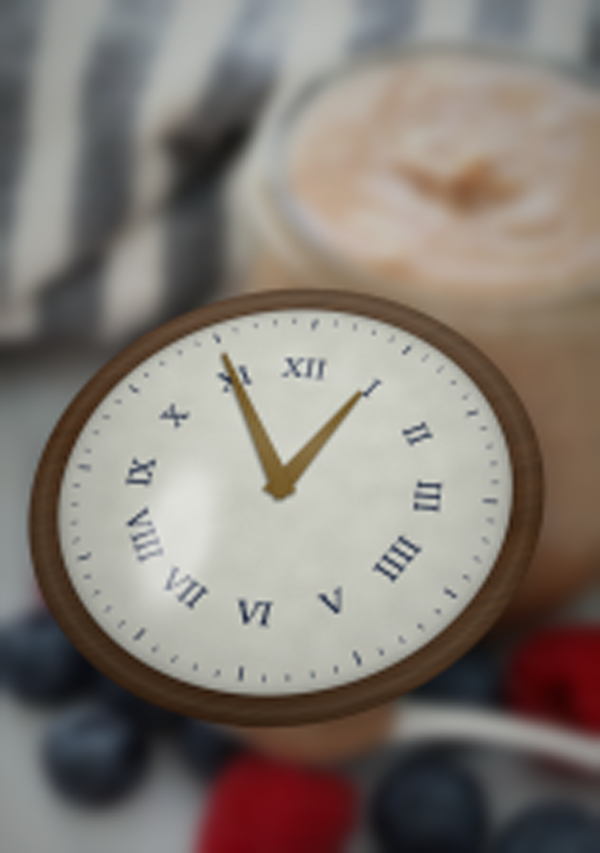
12:55
